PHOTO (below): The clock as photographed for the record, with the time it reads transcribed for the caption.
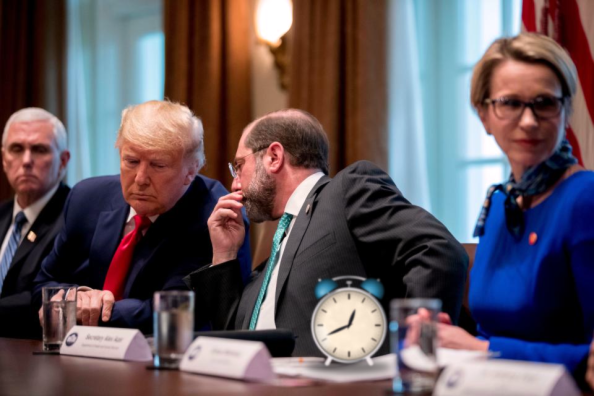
12:41
